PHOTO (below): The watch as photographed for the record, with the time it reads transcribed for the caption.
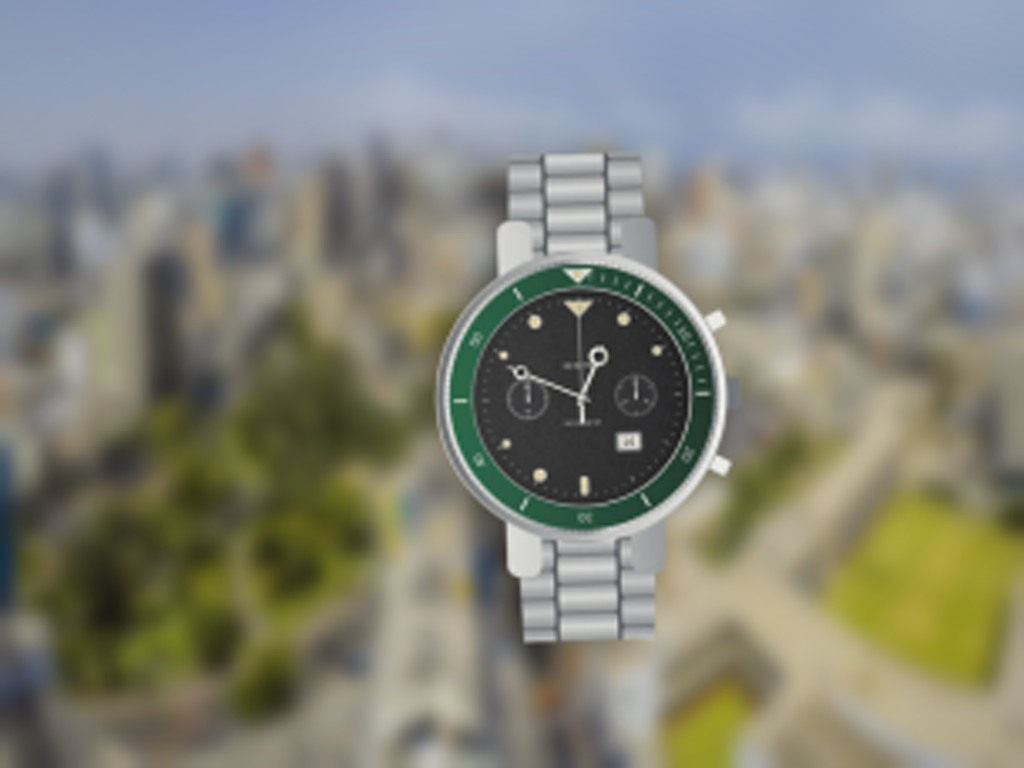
12:49
